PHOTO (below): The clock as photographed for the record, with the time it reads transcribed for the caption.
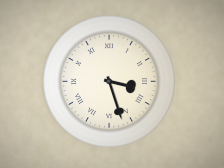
3:27
